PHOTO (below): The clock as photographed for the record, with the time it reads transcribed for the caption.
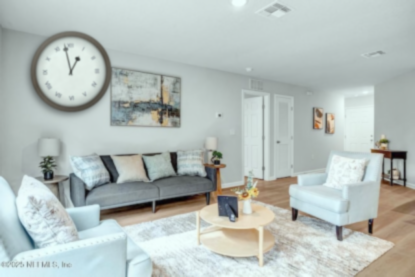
12:58
